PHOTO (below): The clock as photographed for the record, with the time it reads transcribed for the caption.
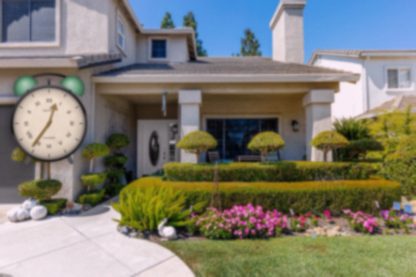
12:36
